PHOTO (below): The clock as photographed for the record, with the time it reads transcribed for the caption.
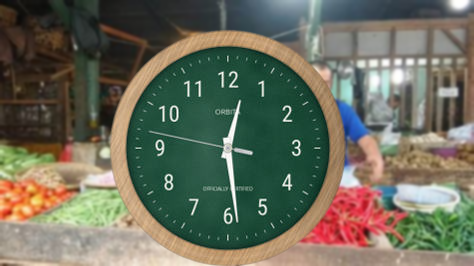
12:28:47
